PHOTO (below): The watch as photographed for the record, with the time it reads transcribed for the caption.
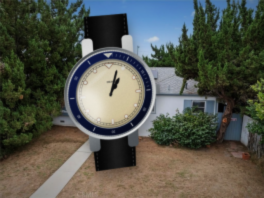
1:03
